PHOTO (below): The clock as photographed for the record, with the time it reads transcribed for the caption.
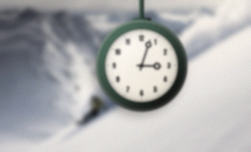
3:03
